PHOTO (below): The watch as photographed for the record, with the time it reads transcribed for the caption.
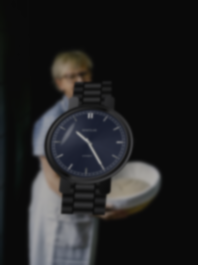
10:25
